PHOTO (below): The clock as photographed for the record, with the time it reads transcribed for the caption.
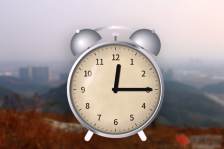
12:15
